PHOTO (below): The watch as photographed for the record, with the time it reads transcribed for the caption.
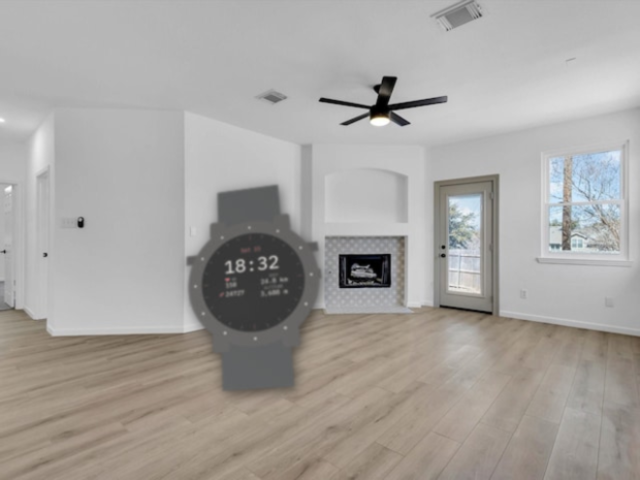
18:32
